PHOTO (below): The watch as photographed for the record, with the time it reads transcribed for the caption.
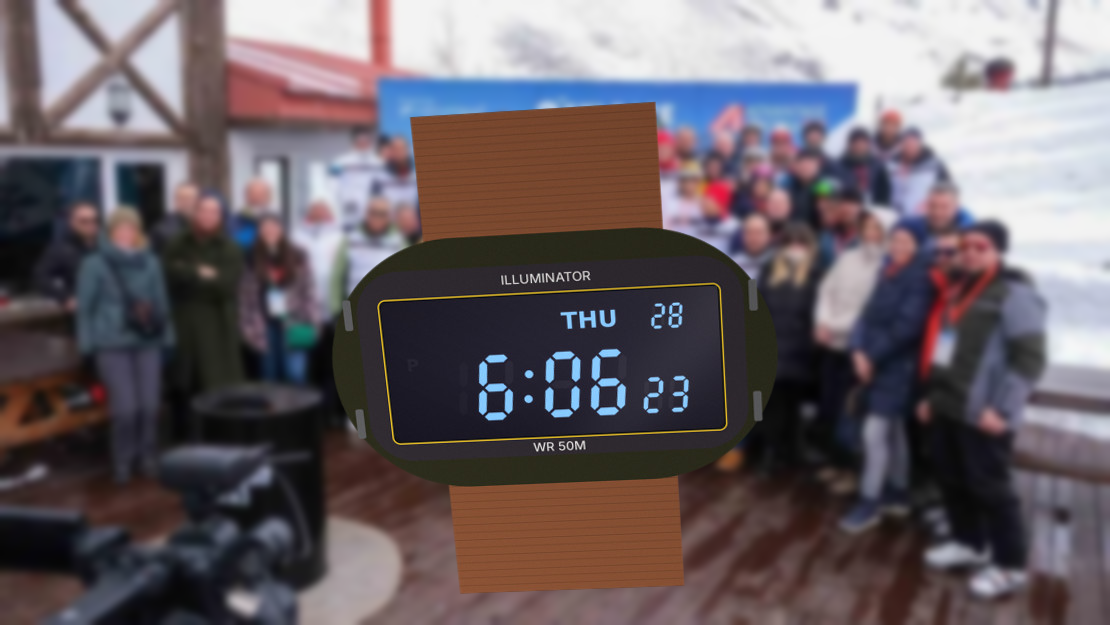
6:06:23
